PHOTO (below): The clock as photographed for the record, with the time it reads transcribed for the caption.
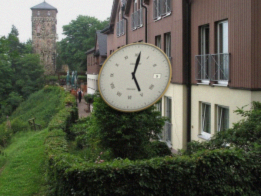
5:01
